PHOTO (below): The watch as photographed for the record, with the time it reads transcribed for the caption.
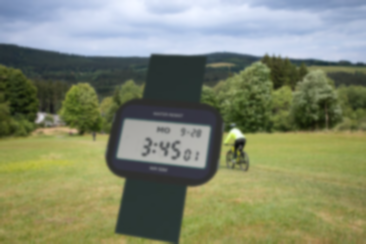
3:45:01
